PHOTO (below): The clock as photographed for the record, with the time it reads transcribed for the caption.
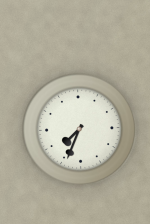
7:34
